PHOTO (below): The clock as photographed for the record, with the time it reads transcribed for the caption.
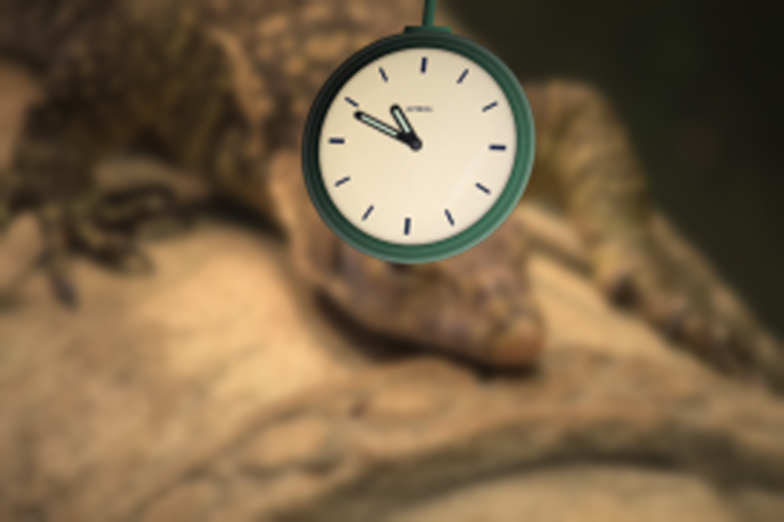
10:49
